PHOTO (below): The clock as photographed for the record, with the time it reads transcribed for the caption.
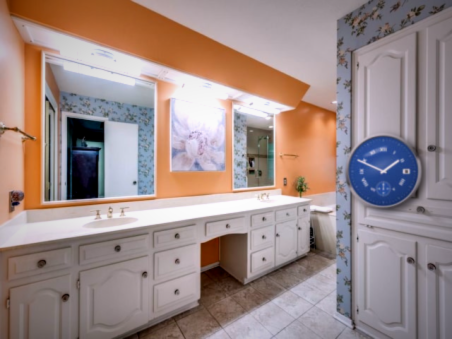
1:49
